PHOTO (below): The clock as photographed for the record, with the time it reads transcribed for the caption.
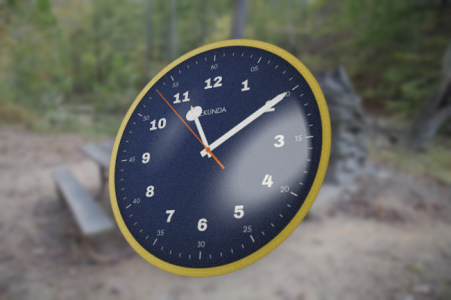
11:09:53
